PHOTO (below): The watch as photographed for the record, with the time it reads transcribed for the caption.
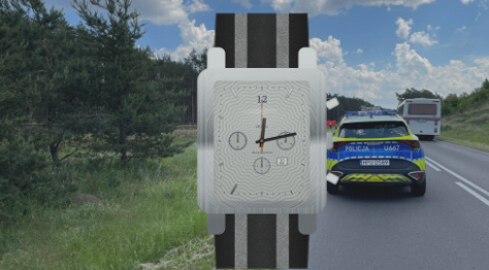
12:13
